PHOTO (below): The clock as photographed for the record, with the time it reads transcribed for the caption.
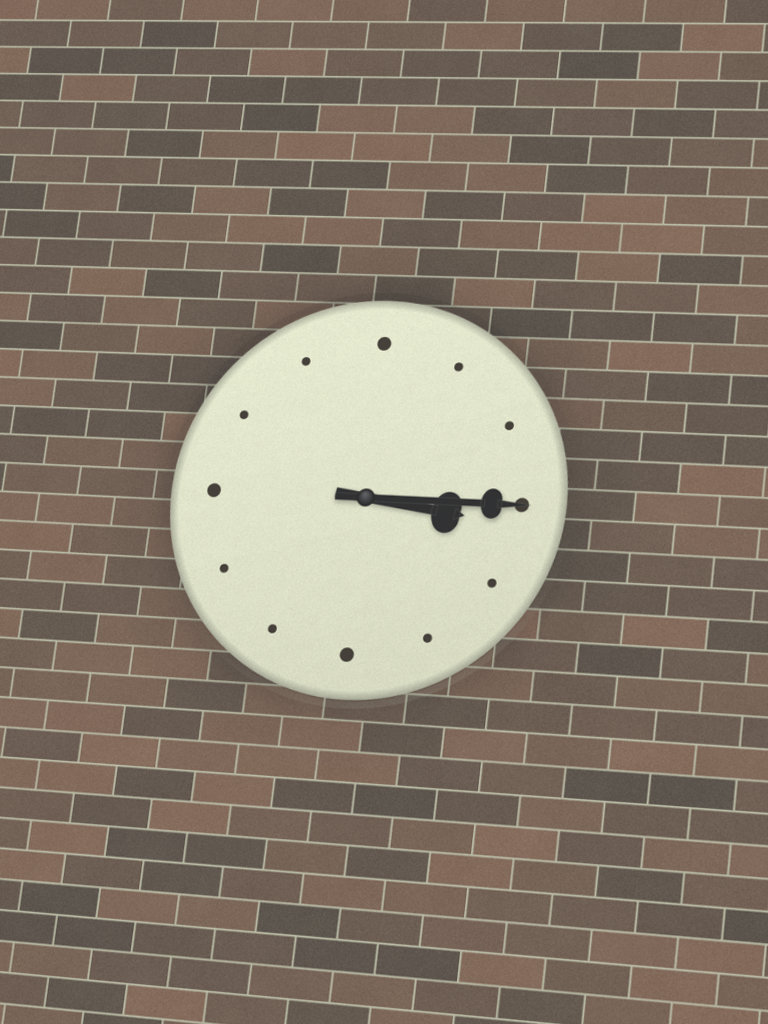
3:15
